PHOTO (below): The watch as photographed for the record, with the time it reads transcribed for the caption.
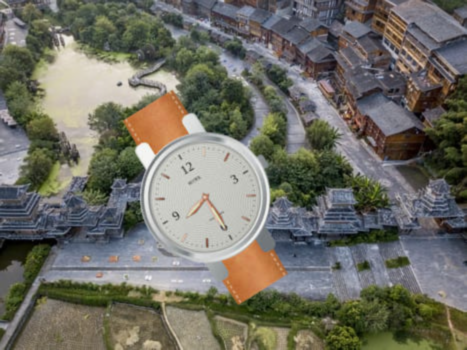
8:30
